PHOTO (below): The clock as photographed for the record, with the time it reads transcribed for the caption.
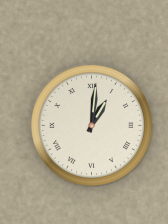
1:01
